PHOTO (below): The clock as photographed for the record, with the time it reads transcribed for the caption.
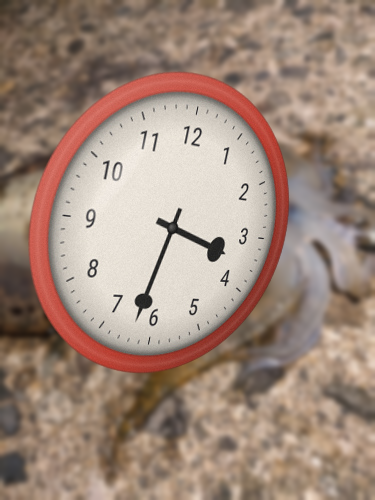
3:32
